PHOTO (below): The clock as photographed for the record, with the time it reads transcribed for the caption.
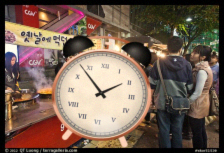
1:53
